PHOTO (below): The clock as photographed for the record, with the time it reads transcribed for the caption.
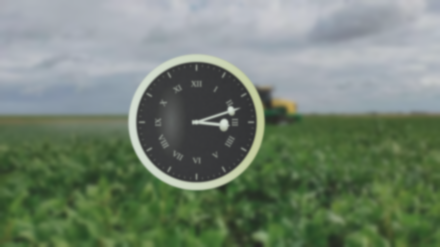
3:12
